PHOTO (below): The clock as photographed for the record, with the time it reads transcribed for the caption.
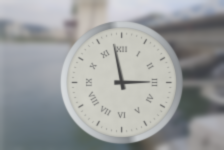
2:58
